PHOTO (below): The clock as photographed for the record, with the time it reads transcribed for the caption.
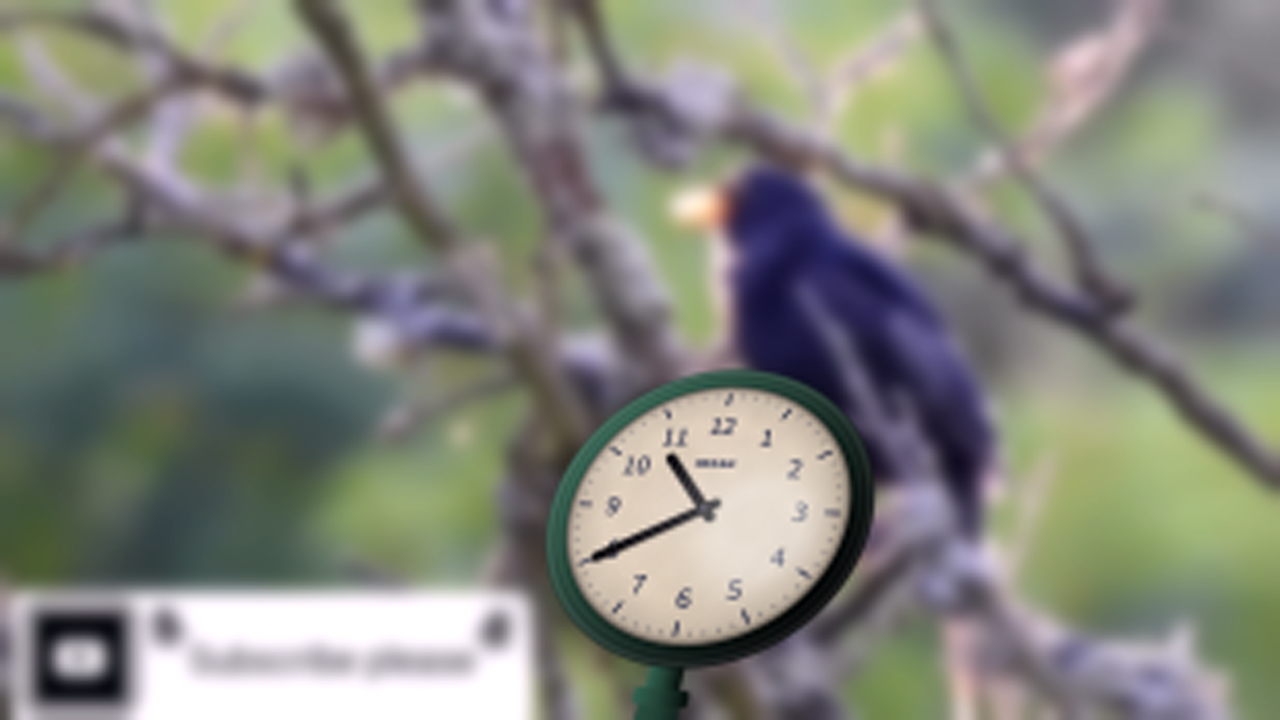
10:40
